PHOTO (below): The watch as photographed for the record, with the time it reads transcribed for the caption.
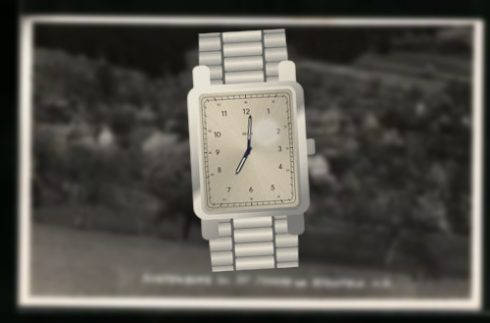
7:01
